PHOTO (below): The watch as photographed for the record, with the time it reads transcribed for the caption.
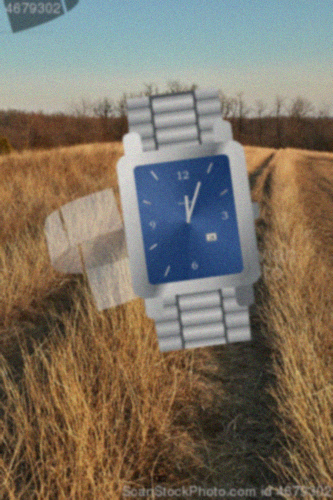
12:04
